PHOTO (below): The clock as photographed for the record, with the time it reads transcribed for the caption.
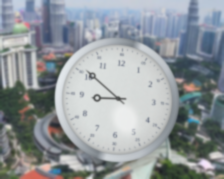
8:51
